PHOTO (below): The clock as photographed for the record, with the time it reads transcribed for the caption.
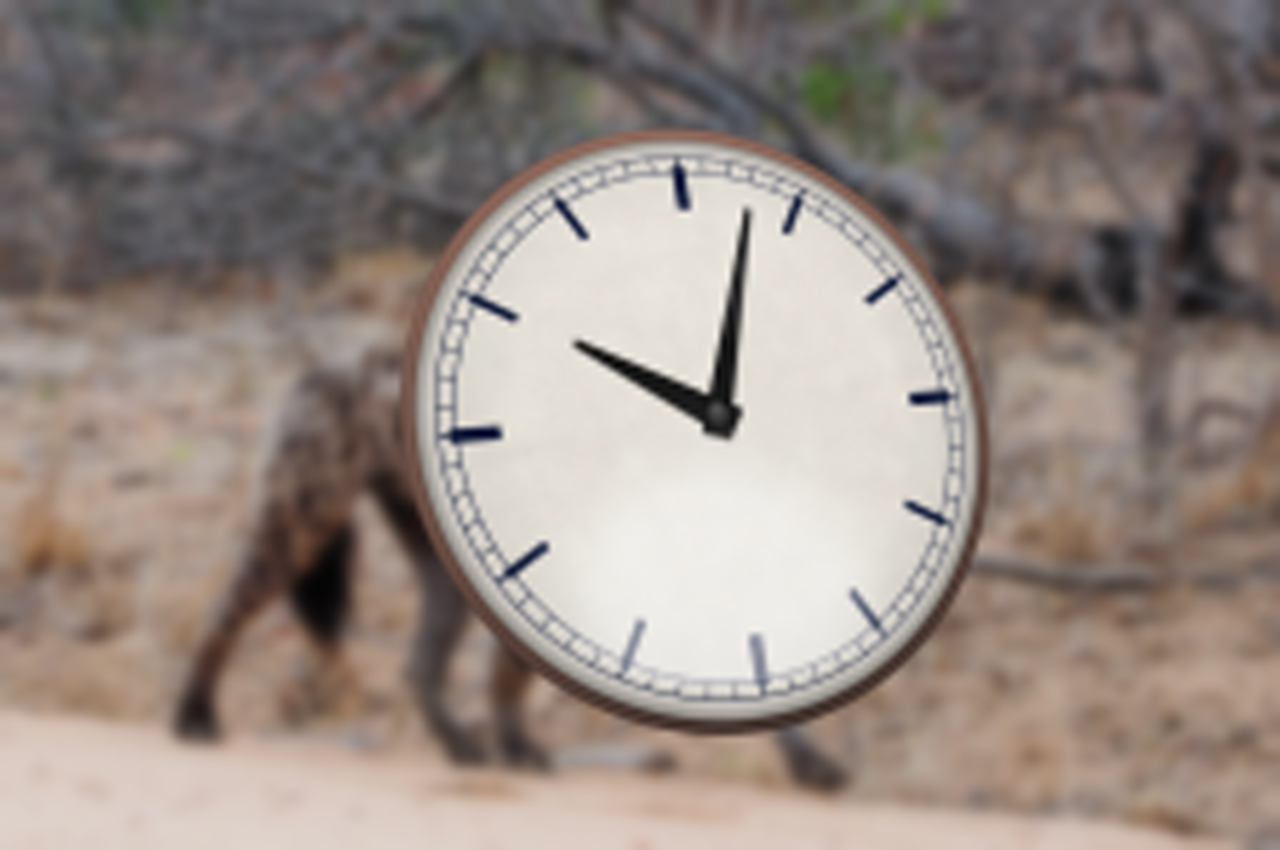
10:03
